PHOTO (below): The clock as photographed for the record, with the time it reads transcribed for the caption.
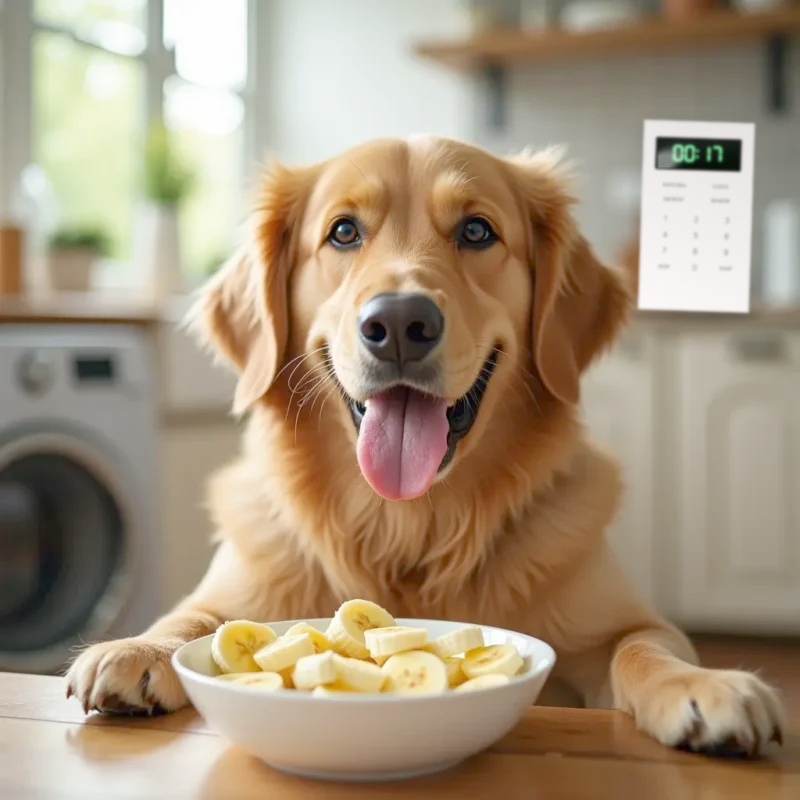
0:17
